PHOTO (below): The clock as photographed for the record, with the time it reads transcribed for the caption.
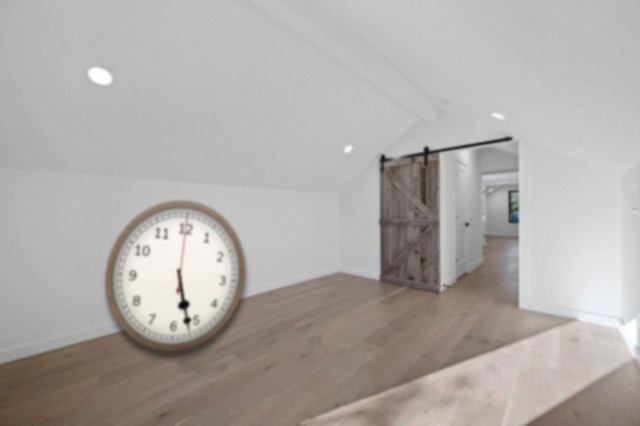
5:27:00
